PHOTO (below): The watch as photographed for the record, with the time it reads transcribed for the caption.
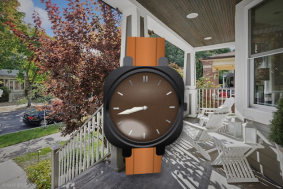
8:43
